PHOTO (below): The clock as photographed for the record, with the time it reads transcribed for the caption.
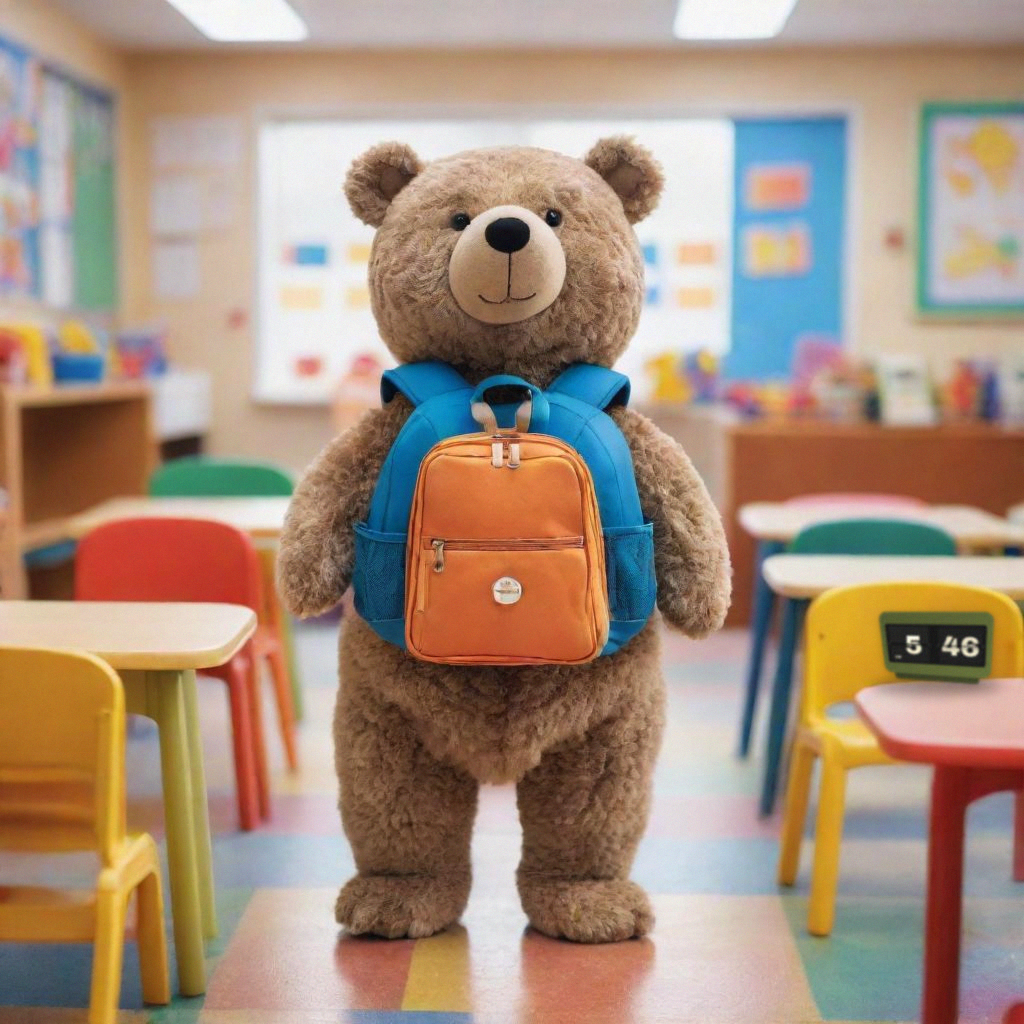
5:46
